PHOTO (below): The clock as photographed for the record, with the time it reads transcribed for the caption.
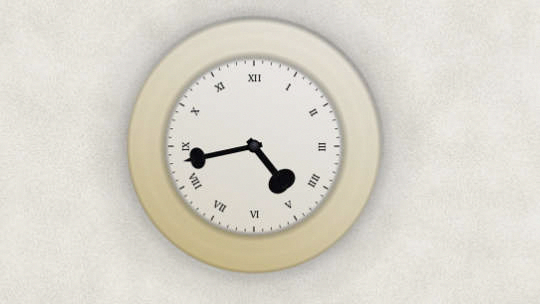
4:43
